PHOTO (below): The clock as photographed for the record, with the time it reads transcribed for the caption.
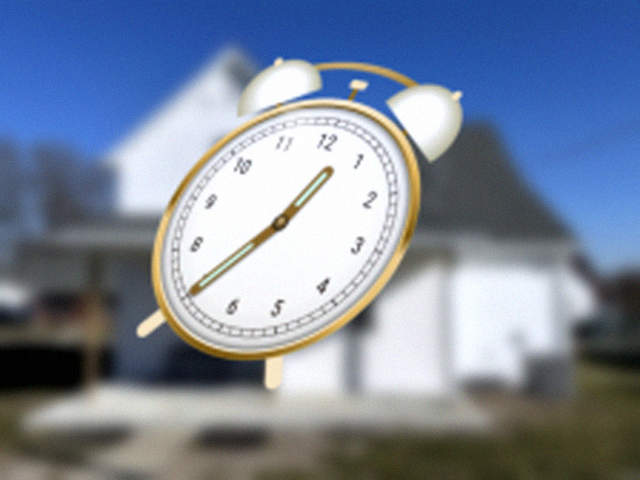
12:35
